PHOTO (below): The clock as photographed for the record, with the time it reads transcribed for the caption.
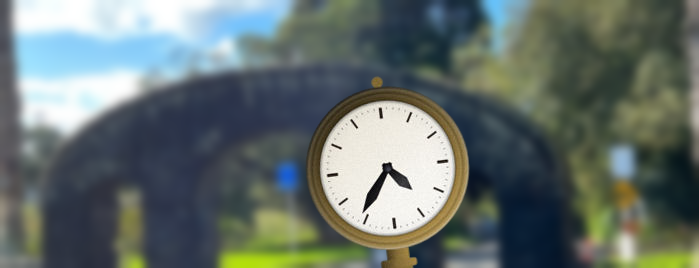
4:36
